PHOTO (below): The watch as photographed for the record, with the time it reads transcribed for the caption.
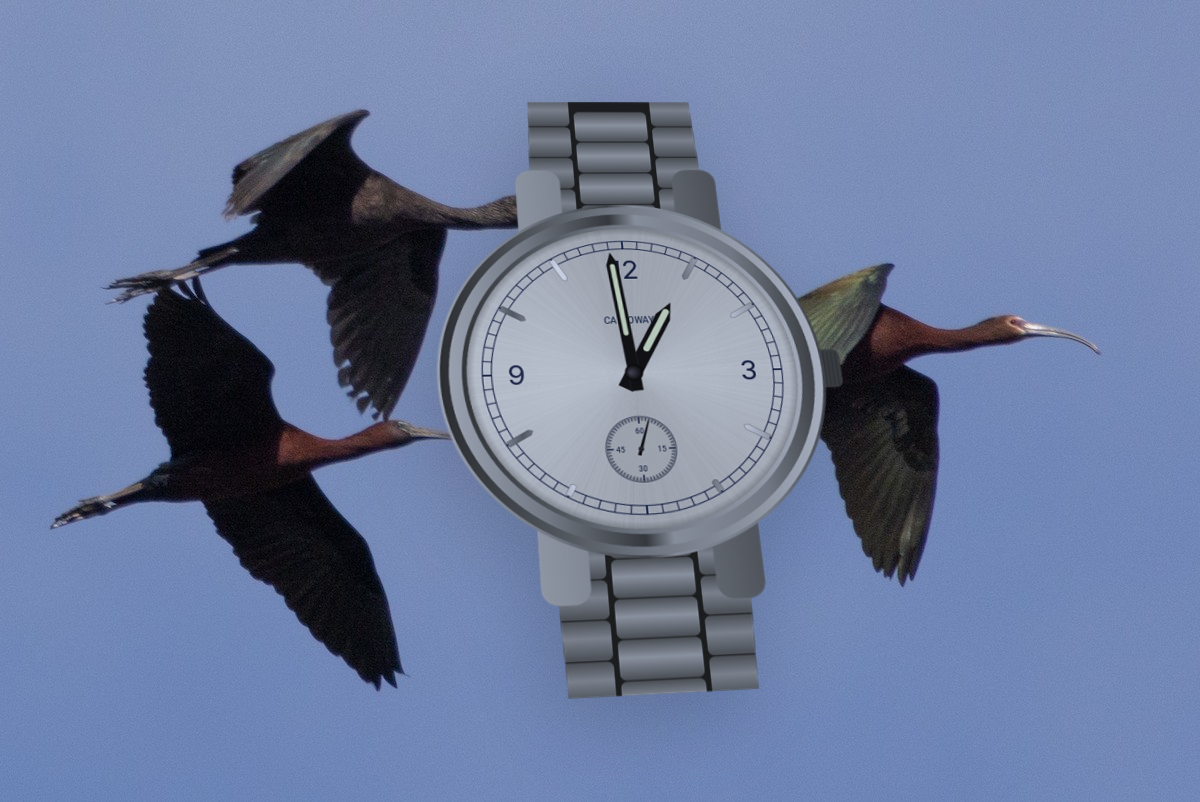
12:59:03
